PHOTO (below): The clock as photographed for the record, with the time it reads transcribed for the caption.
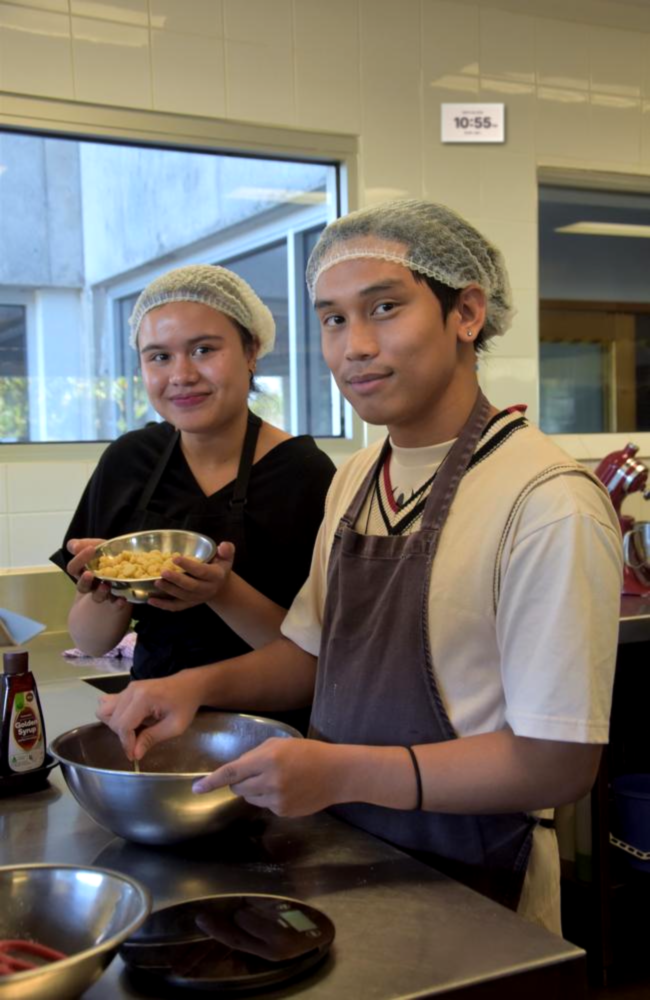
10:55
